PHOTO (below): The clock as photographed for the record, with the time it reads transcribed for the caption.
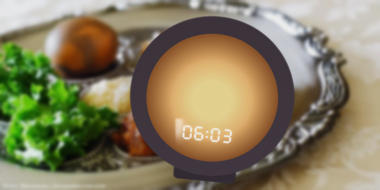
6:03
